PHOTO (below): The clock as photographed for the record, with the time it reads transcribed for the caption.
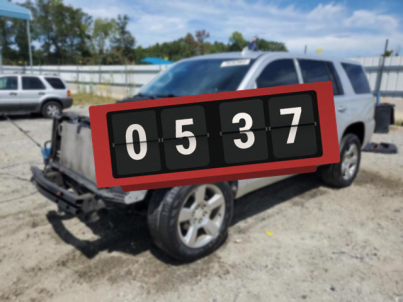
5:37
